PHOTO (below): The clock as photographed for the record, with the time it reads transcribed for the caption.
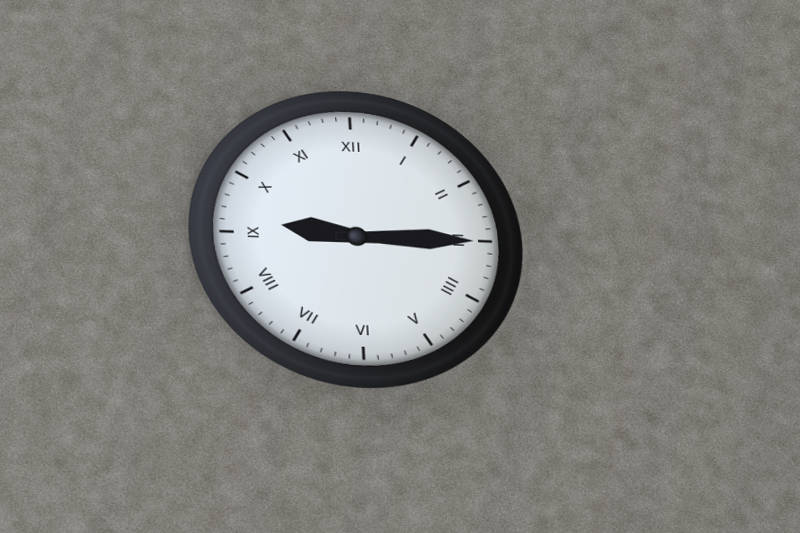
9:15
